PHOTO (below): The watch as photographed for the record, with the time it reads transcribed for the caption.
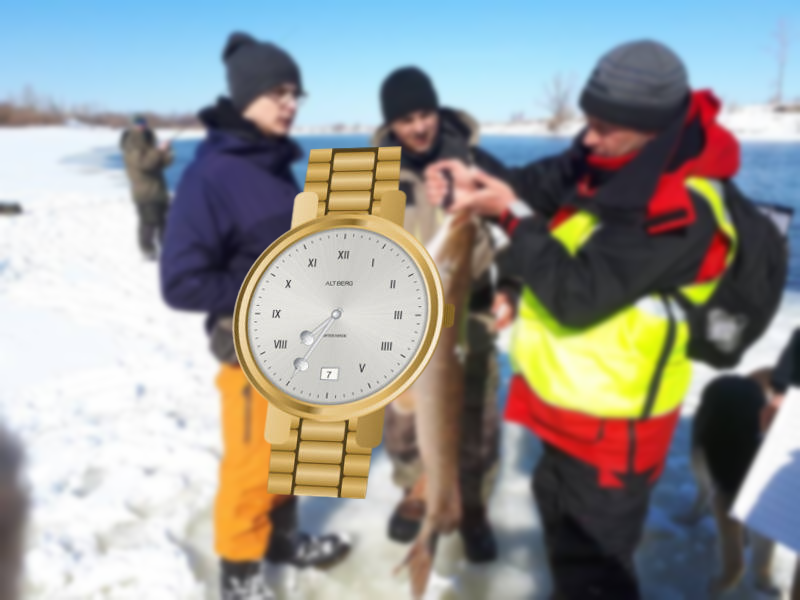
7:35
